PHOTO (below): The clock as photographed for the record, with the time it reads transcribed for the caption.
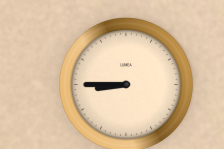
8:45
